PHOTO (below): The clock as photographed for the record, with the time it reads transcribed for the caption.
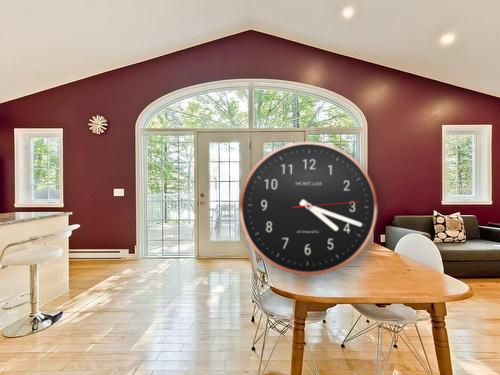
4:18:14
